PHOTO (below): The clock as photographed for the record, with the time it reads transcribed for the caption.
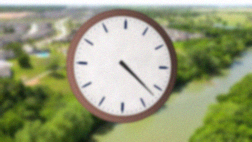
4:22
